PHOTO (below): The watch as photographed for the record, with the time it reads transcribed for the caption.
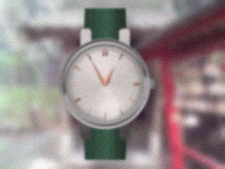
12:55
